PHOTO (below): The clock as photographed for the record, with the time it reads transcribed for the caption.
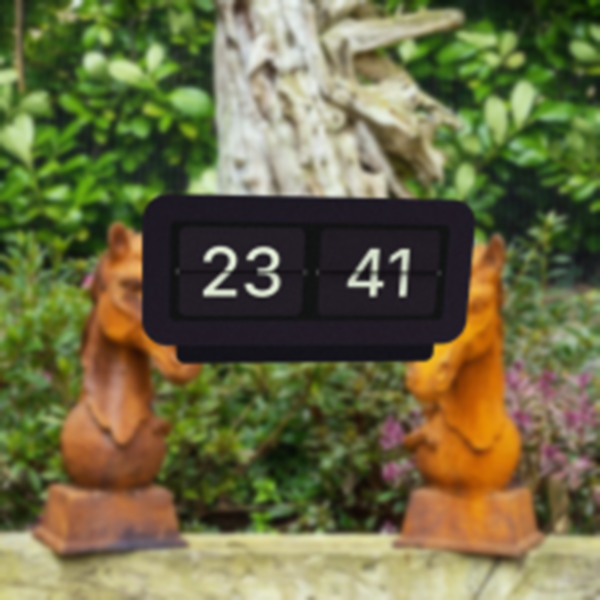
23:41
